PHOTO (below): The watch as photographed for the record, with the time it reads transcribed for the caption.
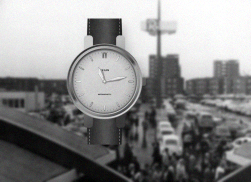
11:13
